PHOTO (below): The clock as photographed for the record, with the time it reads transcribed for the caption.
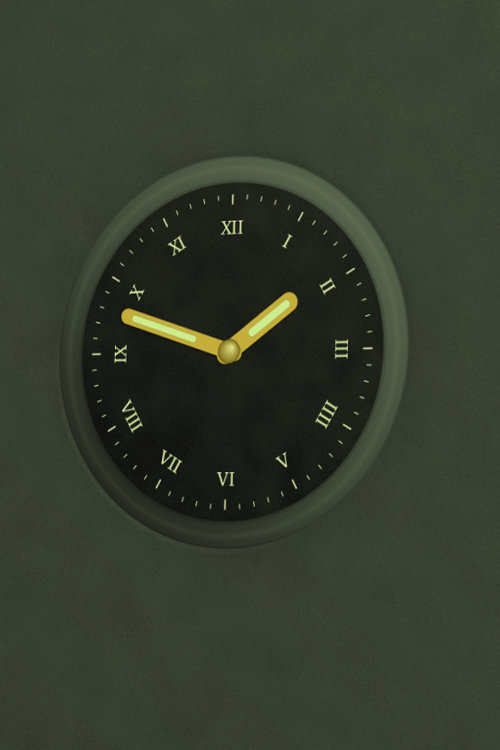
1:48
